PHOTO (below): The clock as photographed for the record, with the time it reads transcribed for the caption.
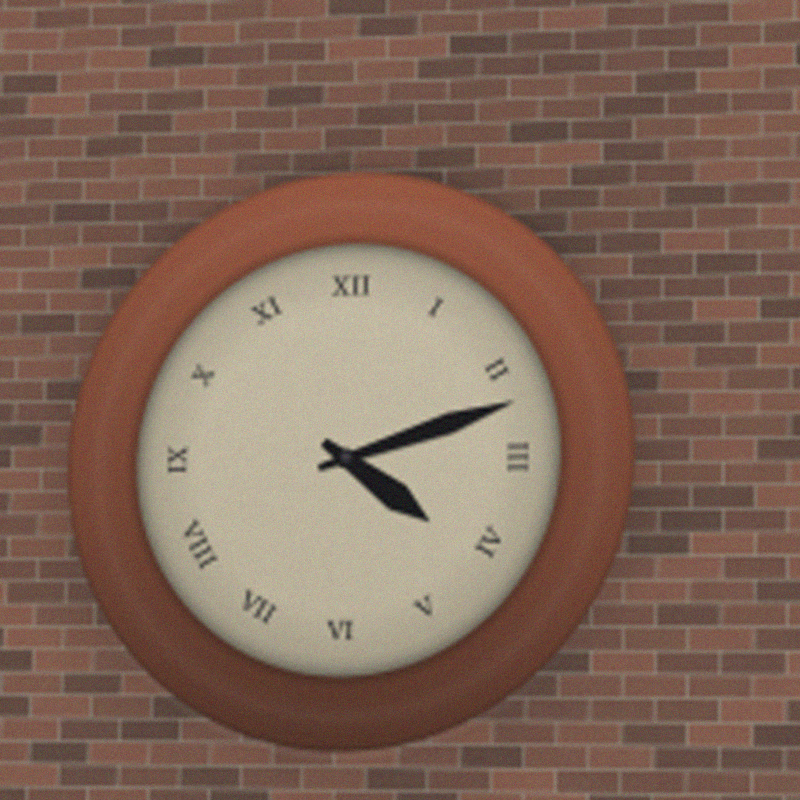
4:12
